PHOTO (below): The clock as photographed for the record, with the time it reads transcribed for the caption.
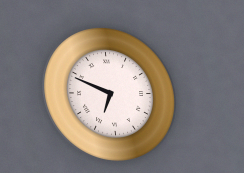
6:49
